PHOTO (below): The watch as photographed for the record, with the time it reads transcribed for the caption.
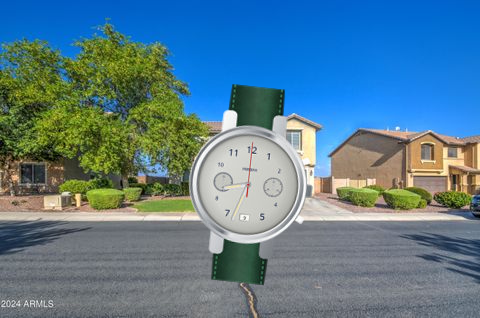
8:33
